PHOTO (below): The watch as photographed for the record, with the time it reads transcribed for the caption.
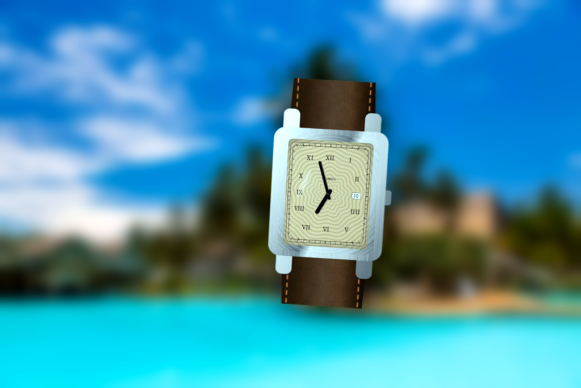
6:57
